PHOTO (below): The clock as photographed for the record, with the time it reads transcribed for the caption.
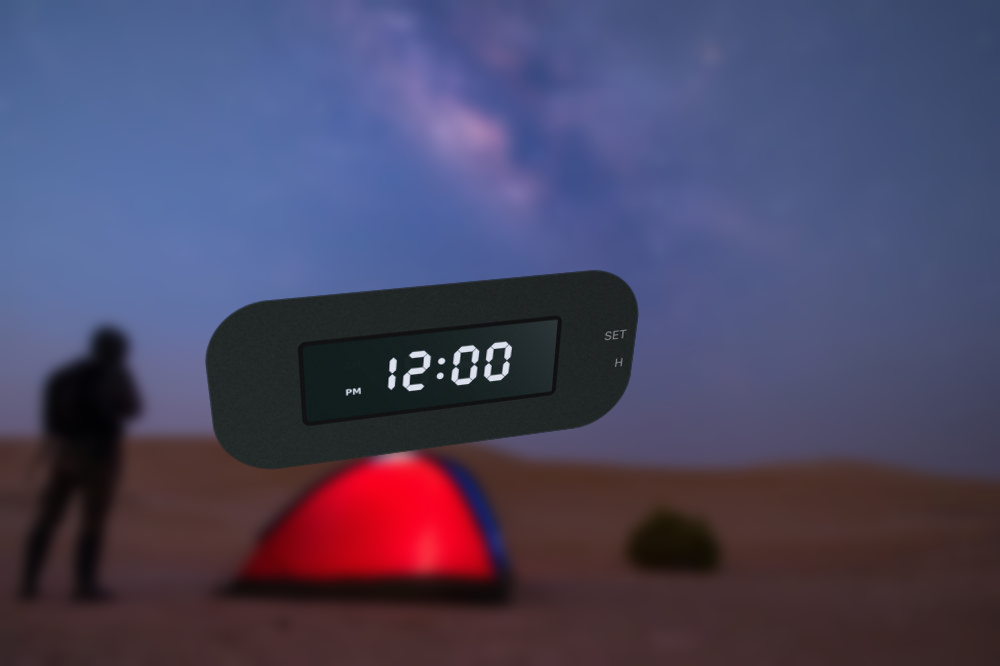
12:00
